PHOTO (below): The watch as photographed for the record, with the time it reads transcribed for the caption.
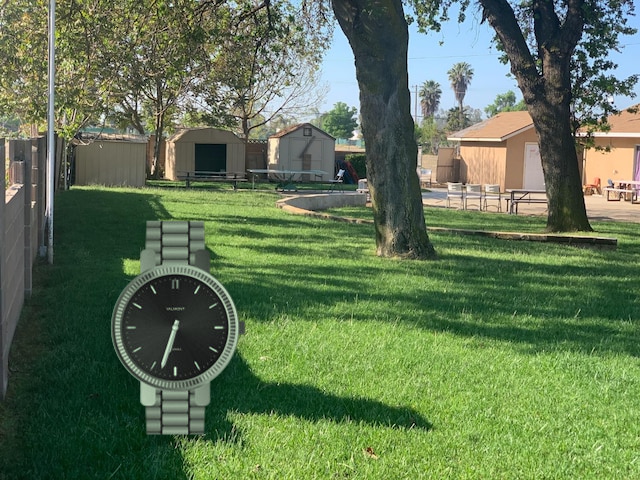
6:33
